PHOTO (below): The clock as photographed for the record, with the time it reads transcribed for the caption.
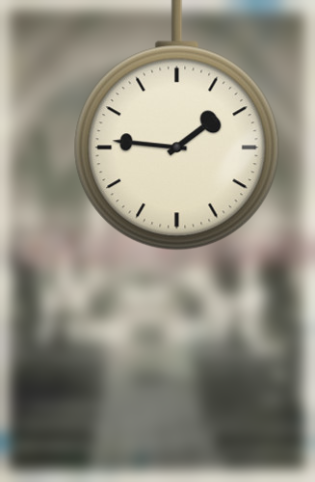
1:46
